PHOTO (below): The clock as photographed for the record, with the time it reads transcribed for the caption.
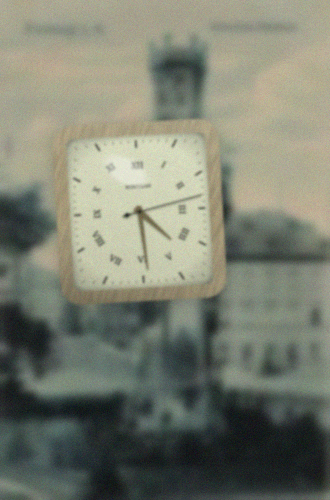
4:29:13
